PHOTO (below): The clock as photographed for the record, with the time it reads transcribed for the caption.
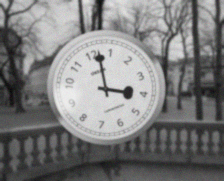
4:02
